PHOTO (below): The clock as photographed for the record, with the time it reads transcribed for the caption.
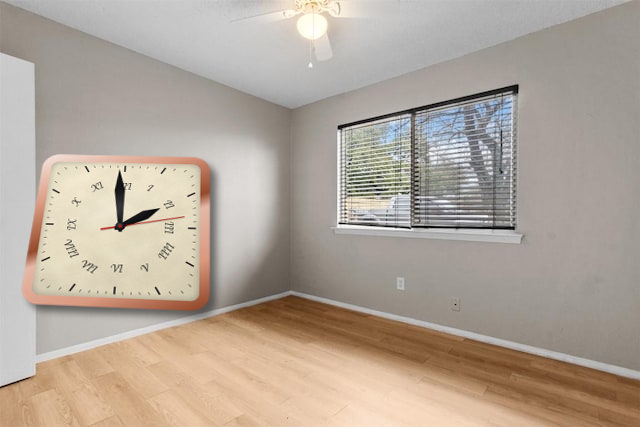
1:59:13
